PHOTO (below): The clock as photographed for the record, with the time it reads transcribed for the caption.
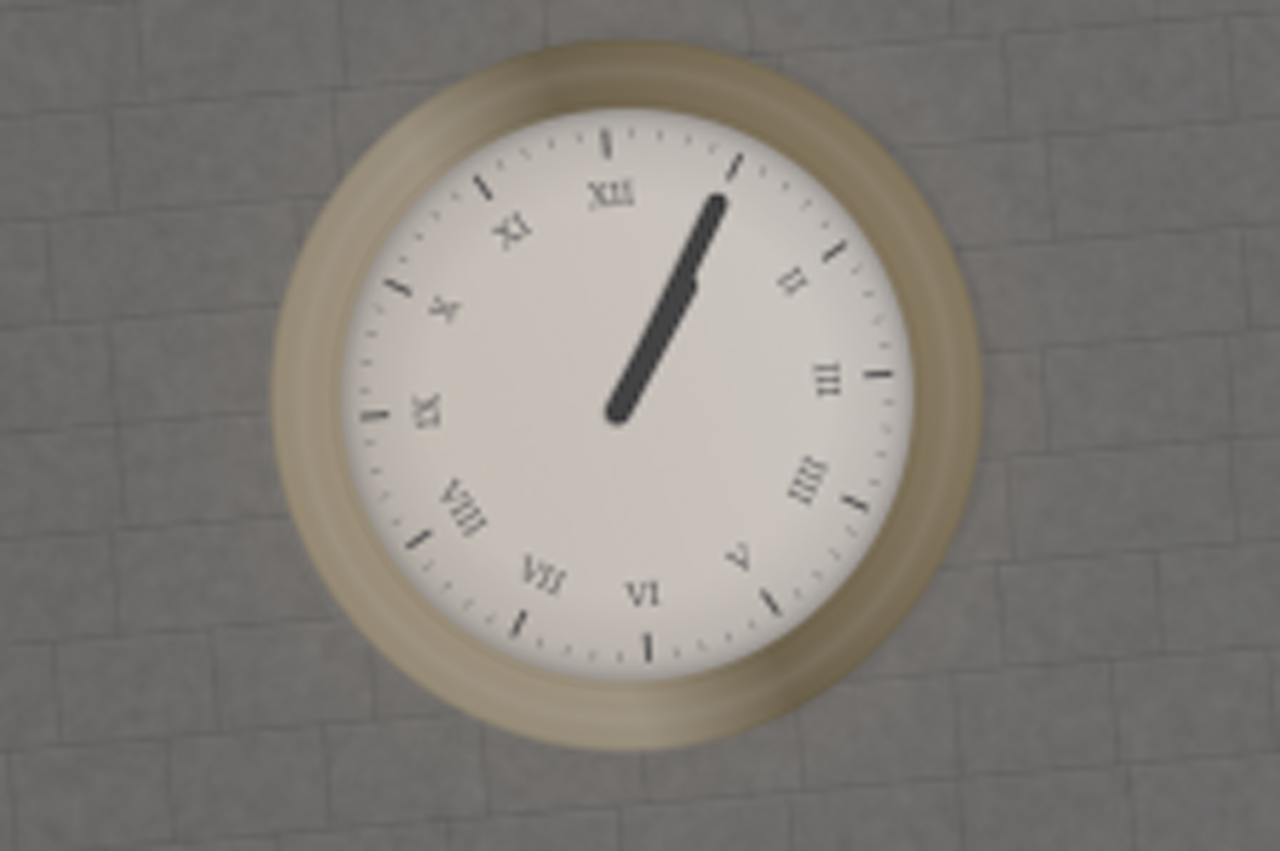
1:05
